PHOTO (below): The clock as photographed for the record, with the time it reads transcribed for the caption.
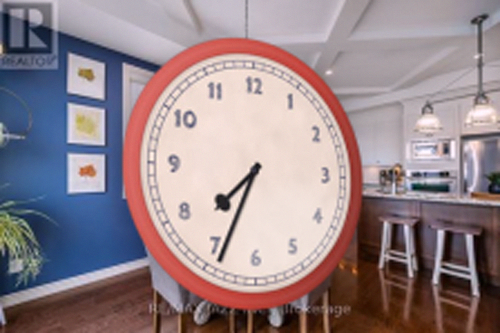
7:34
